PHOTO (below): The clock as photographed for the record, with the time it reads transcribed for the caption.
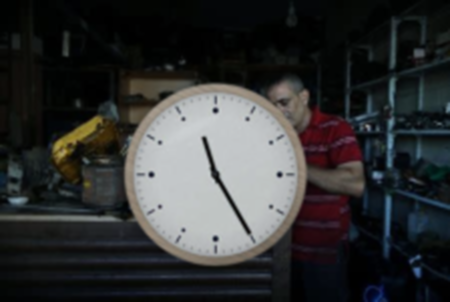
11:25
